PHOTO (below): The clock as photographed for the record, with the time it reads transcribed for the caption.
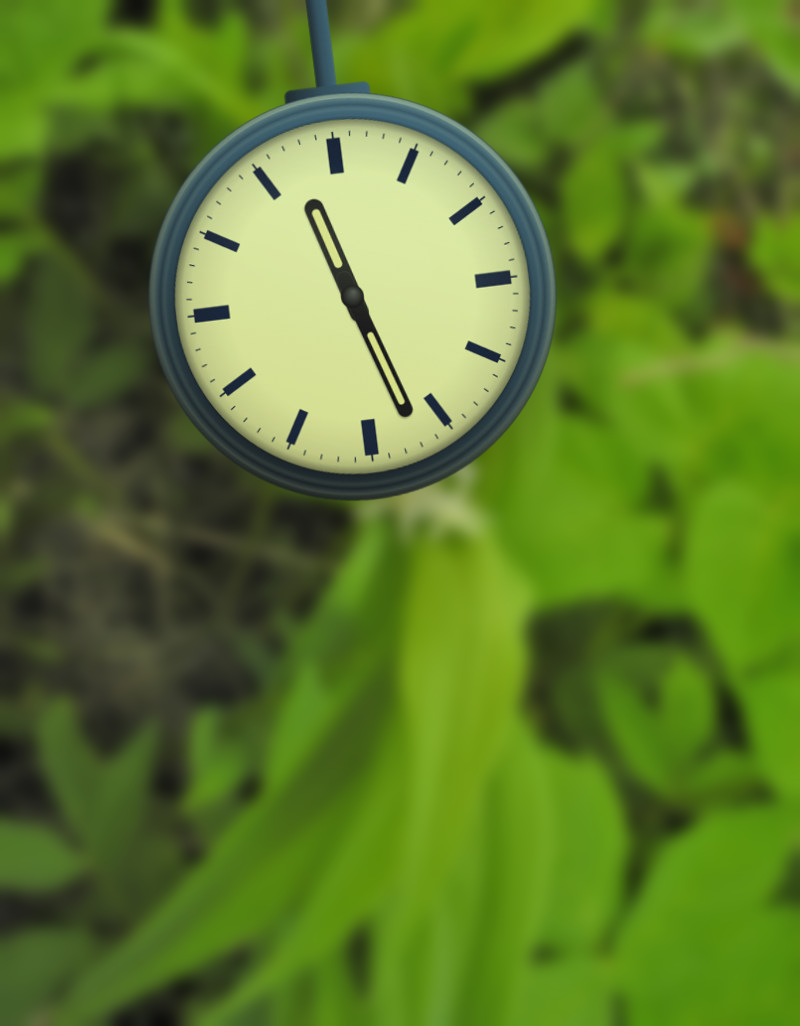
11:27
